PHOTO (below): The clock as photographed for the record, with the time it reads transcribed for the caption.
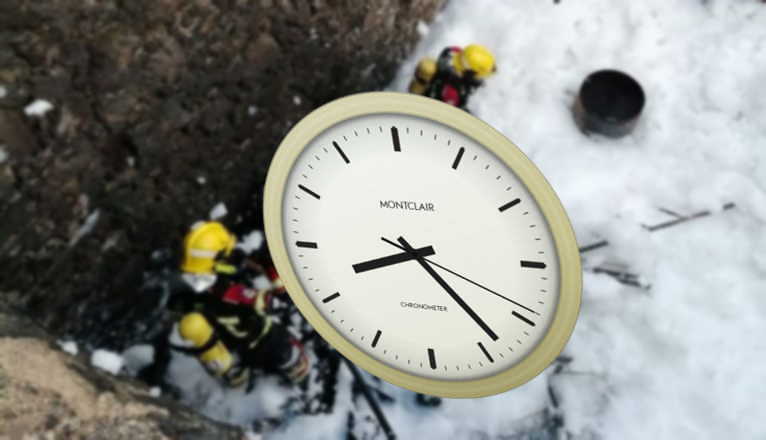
8:23:19
